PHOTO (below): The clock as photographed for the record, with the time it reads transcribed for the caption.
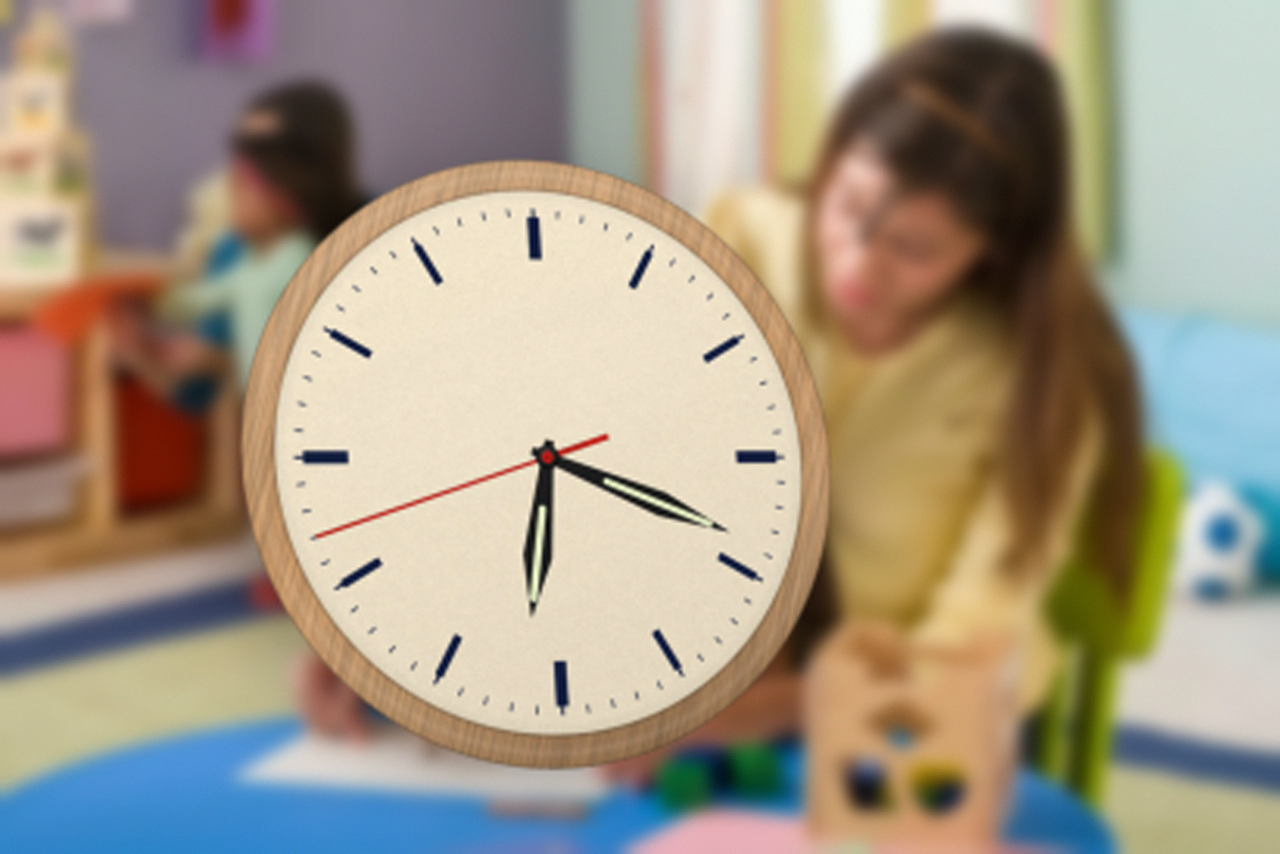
6:18:42
